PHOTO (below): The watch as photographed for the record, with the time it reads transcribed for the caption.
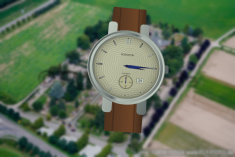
3:15
